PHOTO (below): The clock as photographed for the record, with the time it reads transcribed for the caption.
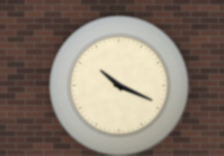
10:19
